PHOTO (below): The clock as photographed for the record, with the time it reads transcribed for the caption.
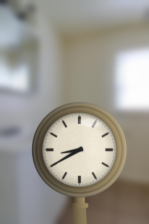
8:40
